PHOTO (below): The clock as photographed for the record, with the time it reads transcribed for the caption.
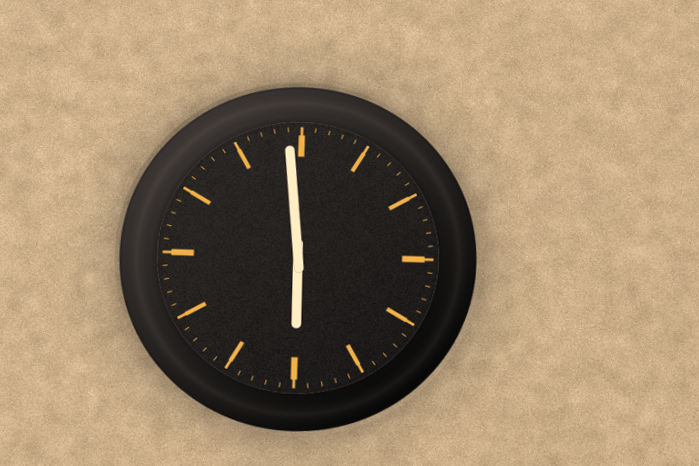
5:59
